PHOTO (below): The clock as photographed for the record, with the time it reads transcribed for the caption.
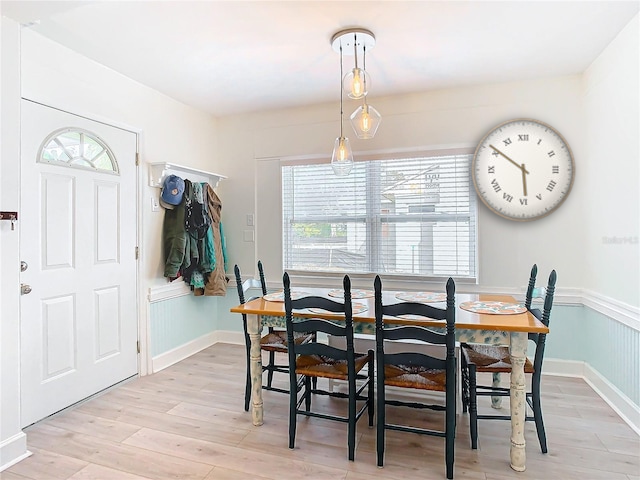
5:51
